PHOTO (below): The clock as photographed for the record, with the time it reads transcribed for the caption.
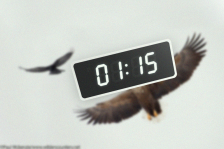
1:15
